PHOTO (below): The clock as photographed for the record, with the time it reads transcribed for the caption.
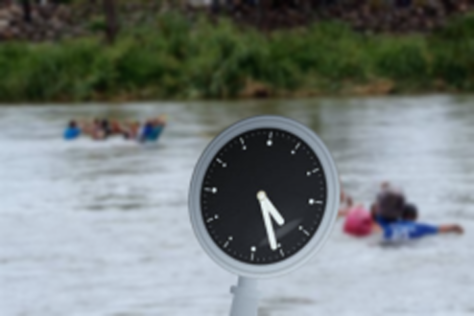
4:26
